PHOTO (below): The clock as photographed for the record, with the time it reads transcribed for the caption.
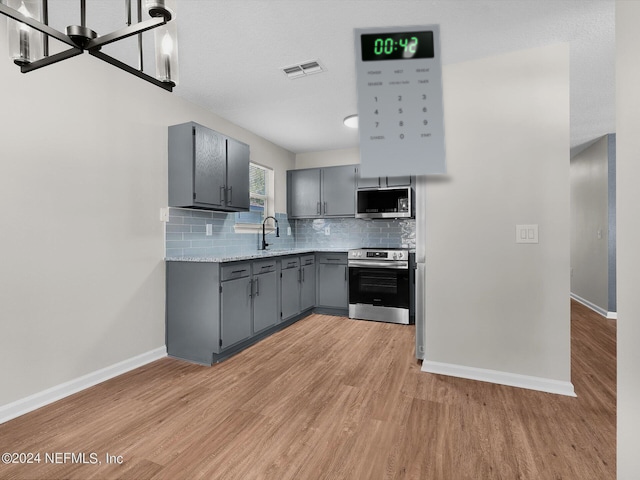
0:42
